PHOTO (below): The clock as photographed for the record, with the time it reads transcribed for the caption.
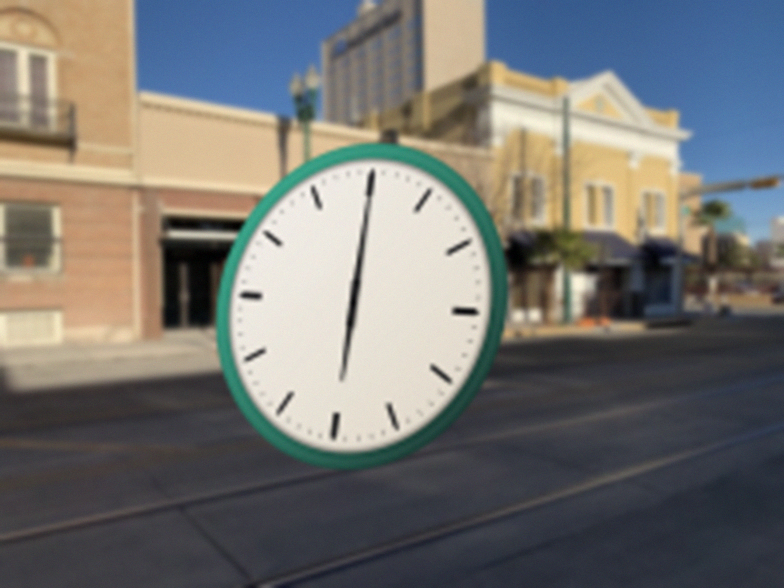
6:00
